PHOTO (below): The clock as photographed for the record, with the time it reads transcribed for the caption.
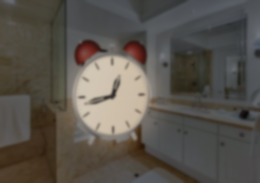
12:43
